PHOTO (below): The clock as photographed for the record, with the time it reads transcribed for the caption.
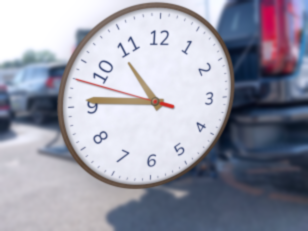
10:45:48
